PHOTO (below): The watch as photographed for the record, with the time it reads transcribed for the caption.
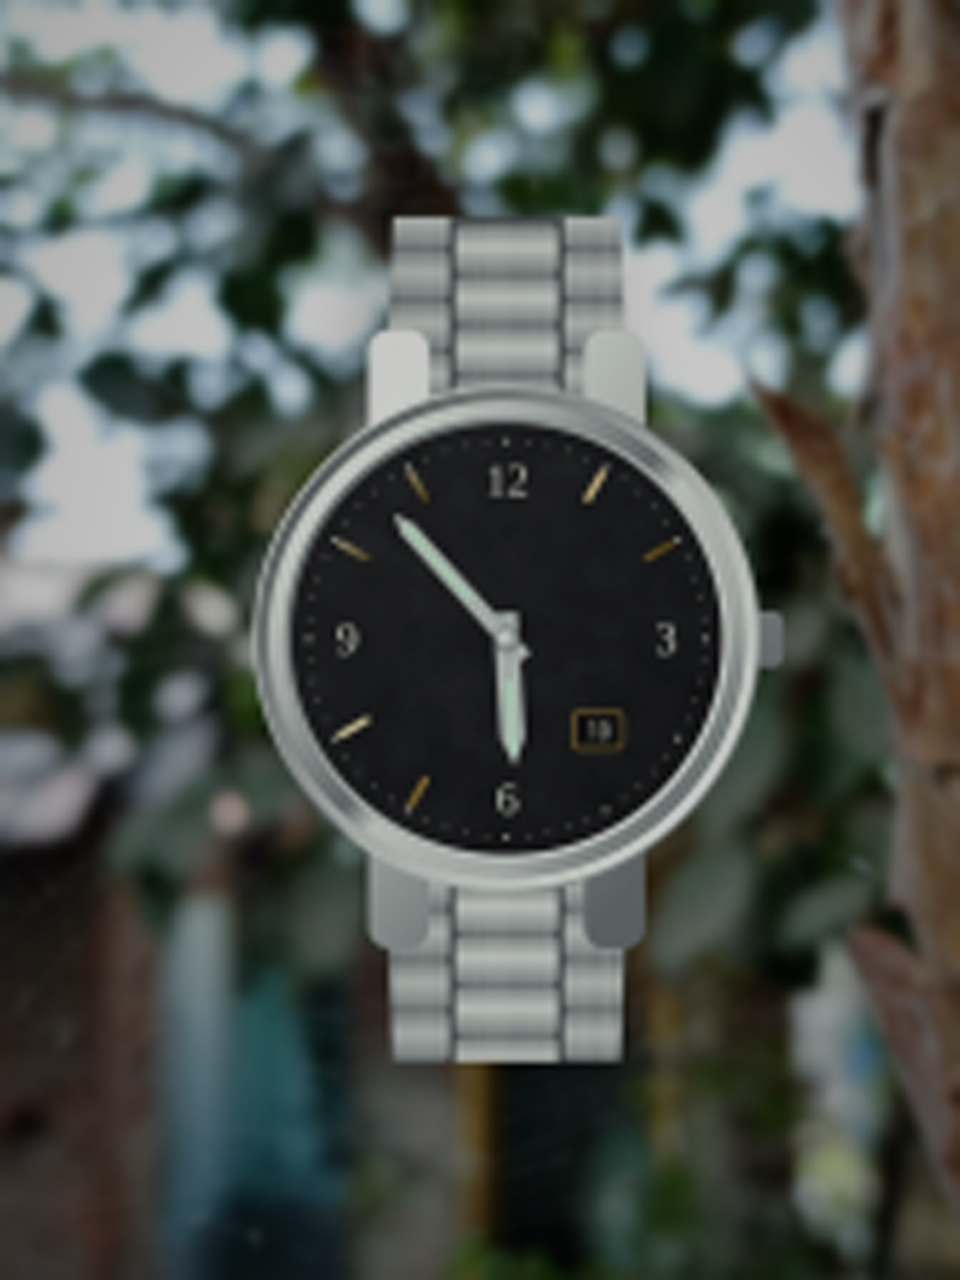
5:53
